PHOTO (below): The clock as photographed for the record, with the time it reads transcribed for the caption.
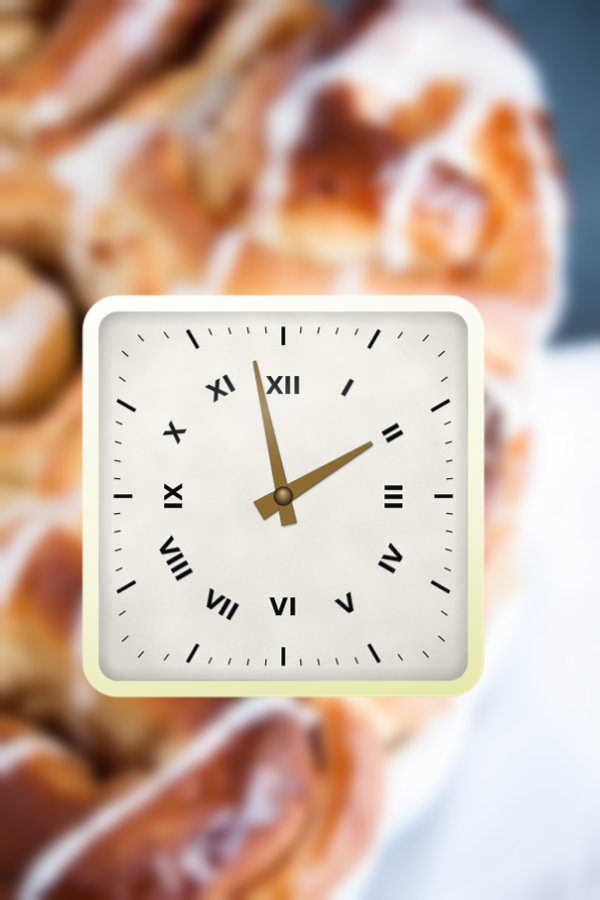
1:58
